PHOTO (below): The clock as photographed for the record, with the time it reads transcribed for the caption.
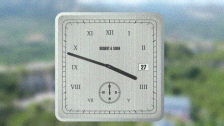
3:48
